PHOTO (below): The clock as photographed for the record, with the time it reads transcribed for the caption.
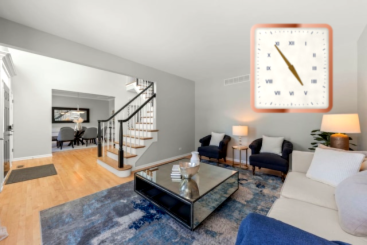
4:54
